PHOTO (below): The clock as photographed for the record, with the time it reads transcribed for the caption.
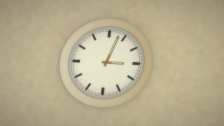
3:03
